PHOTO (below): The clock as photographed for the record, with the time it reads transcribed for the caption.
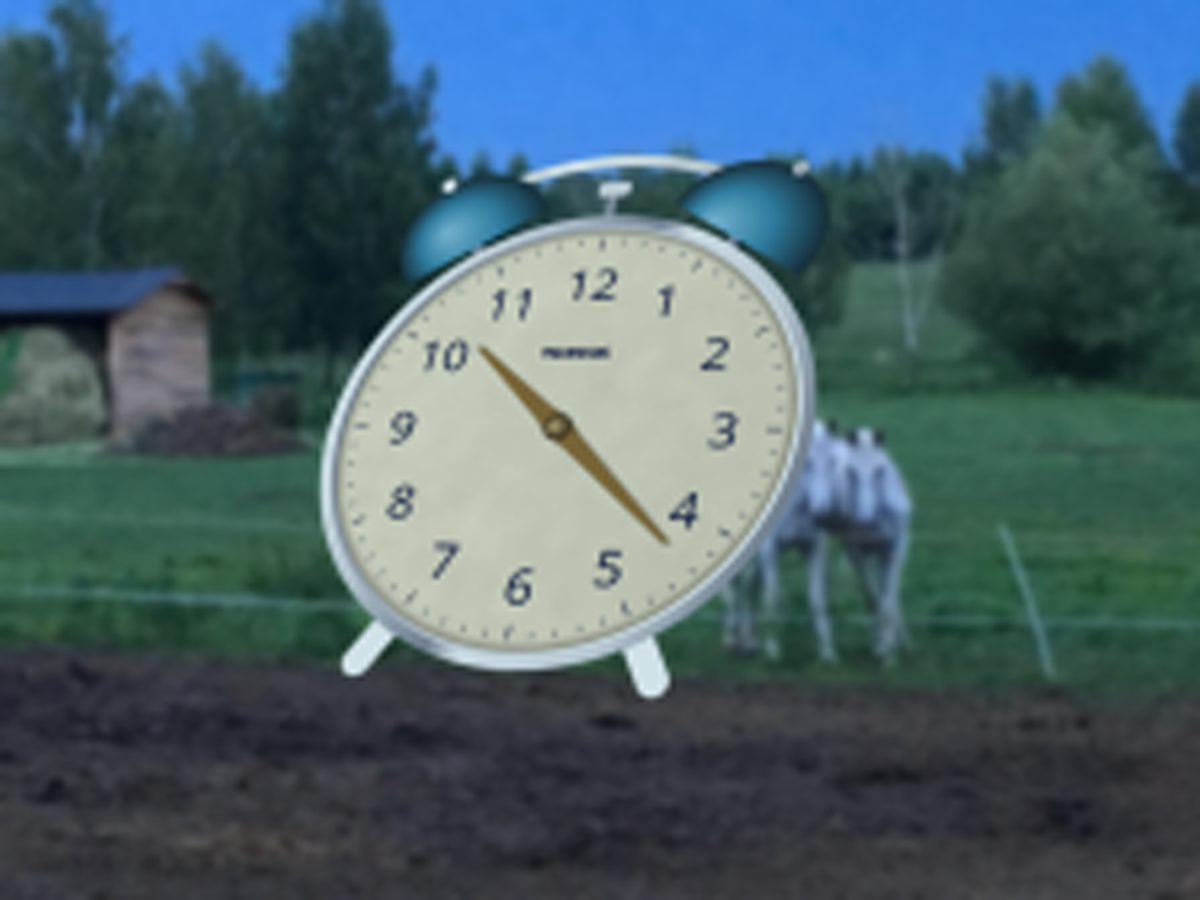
10:22
